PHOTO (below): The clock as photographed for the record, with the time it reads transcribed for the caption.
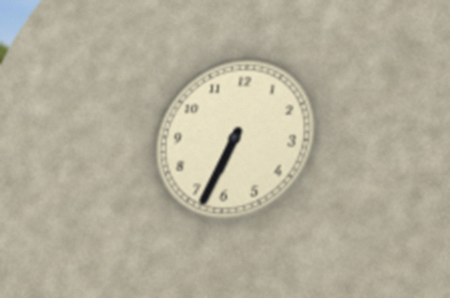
6:33
